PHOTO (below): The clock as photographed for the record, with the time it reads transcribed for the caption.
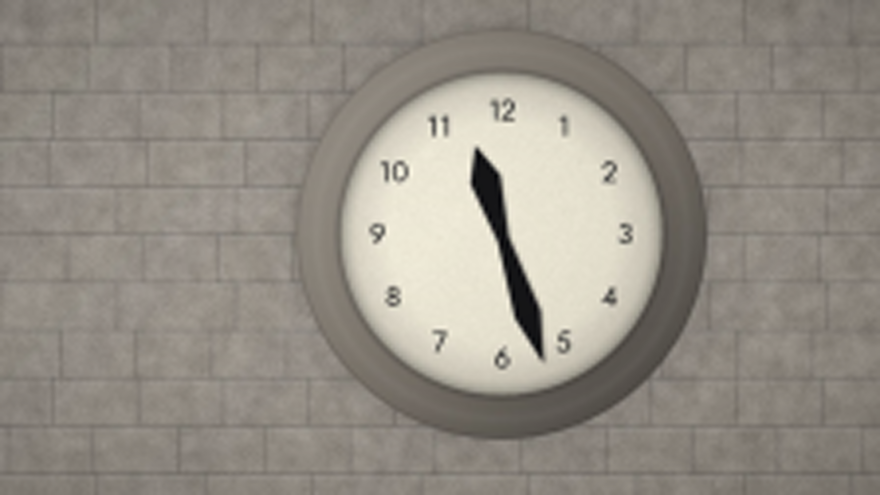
11:27
